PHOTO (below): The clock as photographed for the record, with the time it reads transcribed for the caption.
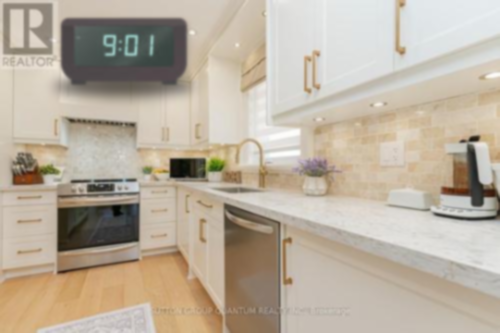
9:01
